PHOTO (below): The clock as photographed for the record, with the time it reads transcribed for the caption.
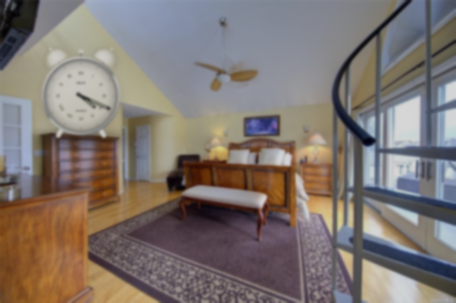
4:19
